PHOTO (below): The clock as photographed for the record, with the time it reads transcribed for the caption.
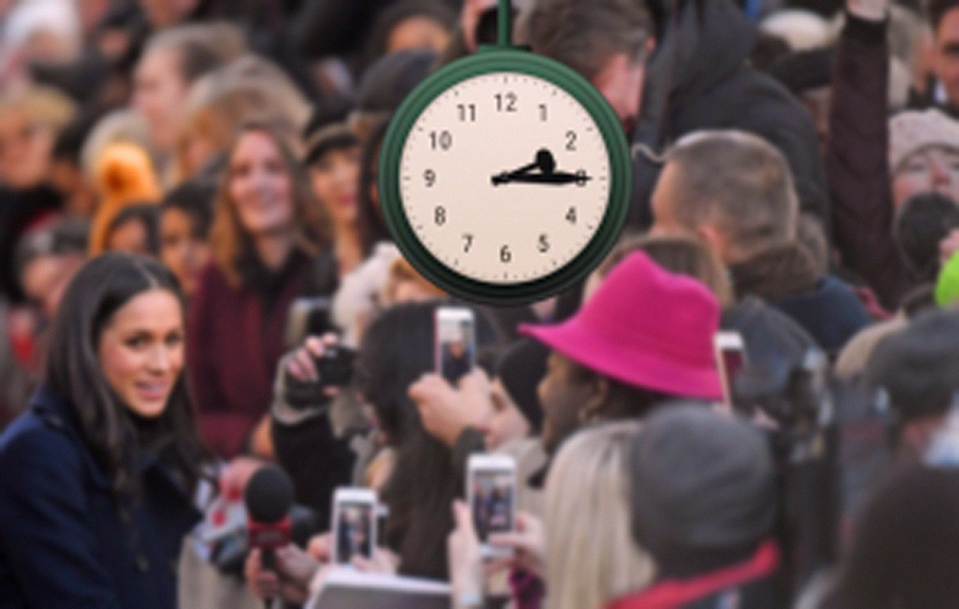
2:15
